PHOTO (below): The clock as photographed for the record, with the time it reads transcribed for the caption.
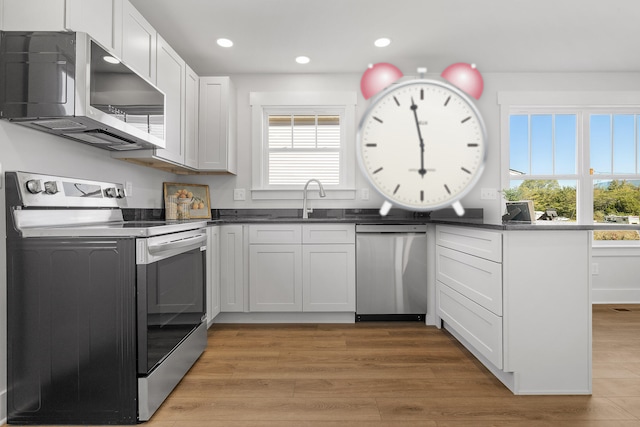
5:58
